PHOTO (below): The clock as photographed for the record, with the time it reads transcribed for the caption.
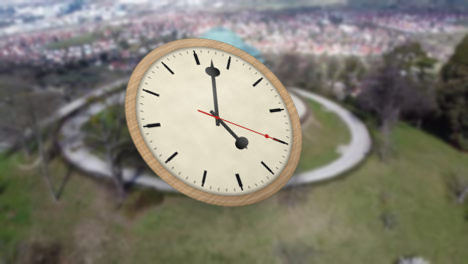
5:02:20
